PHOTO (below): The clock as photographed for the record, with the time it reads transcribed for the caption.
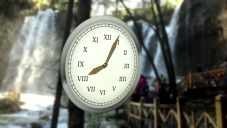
8:04
